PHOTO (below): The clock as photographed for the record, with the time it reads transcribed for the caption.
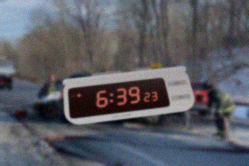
6:39
